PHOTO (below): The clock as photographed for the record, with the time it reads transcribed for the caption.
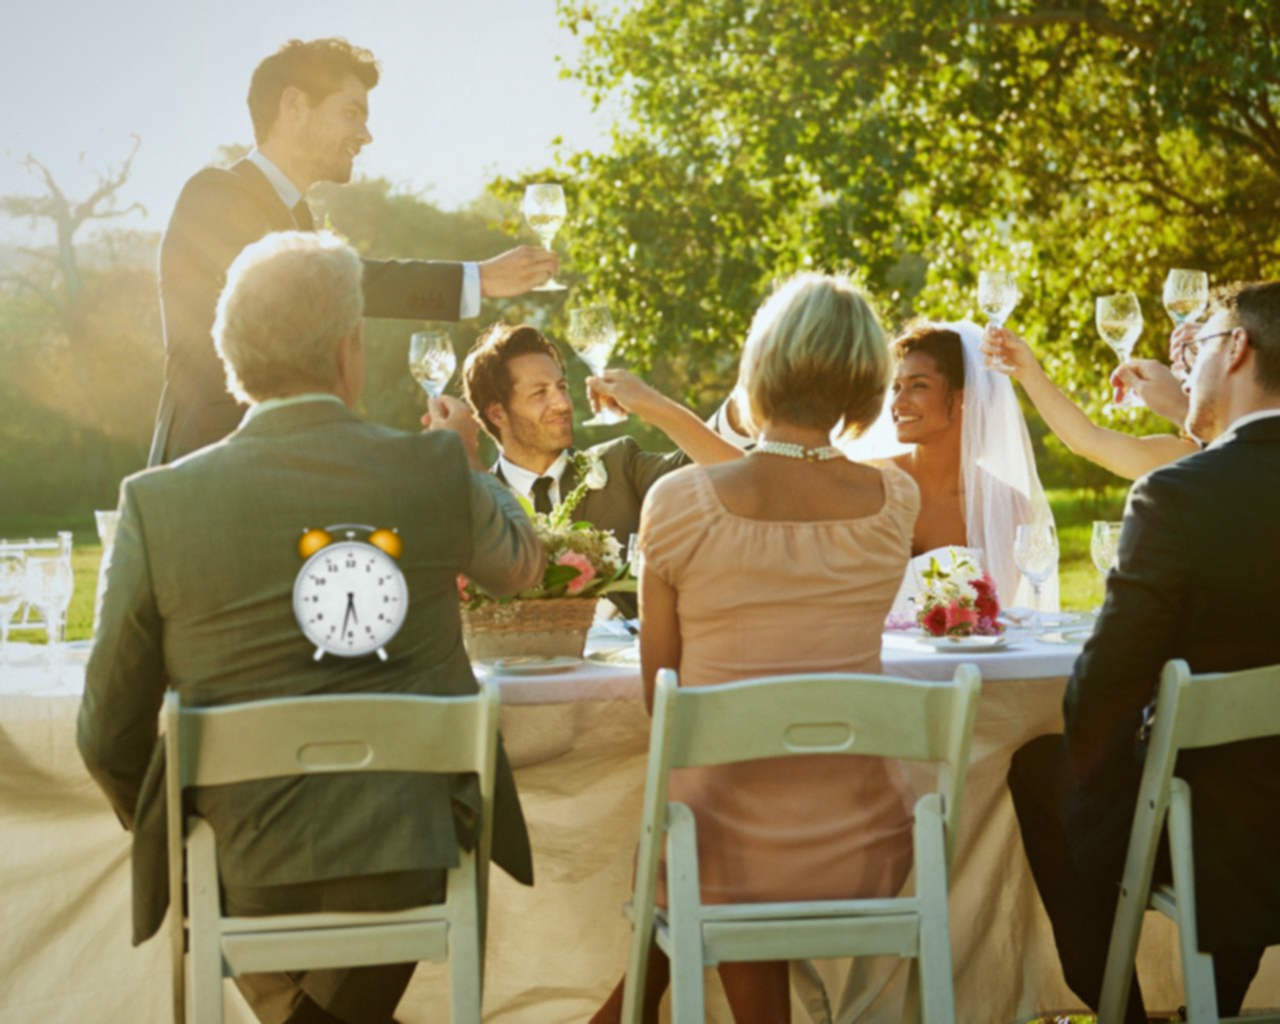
5:32
